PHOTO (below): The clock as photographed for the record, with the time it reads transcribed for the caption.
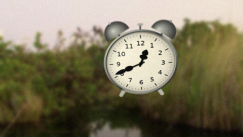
12:41
